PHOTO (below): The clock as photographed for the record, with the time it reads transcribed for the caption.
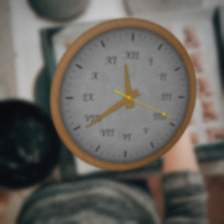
11:39:19
